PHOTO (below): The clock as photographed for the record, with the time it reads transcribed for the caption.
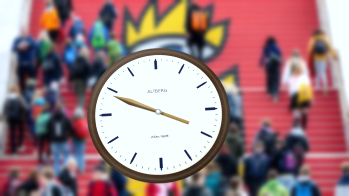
3:49
